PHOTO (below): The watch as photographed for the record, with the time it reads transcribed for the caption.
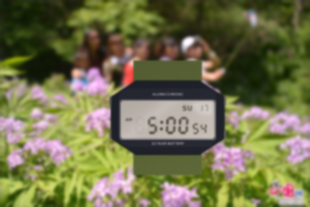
5:00:54
